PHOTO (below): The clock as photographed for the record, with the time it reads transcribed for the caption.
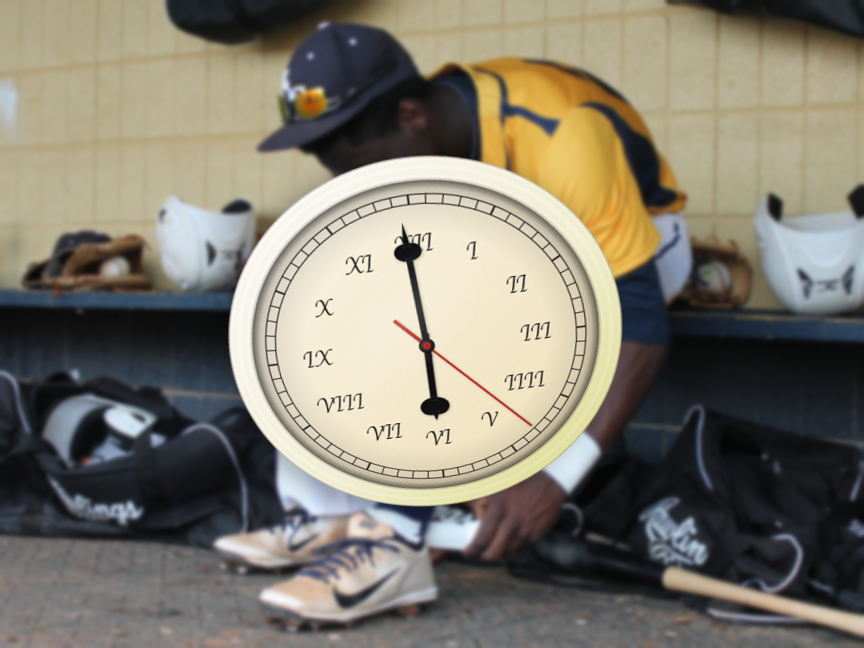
5:59:23
